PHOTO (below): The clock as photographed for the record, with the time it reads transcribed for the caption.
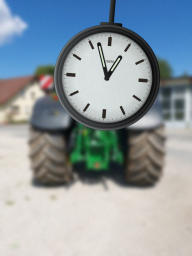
12:57
